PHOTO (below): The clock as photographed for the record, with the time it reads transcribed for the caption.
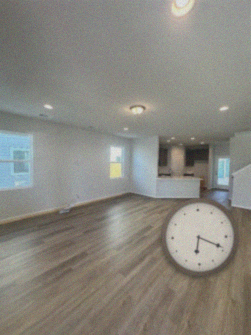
6:19
